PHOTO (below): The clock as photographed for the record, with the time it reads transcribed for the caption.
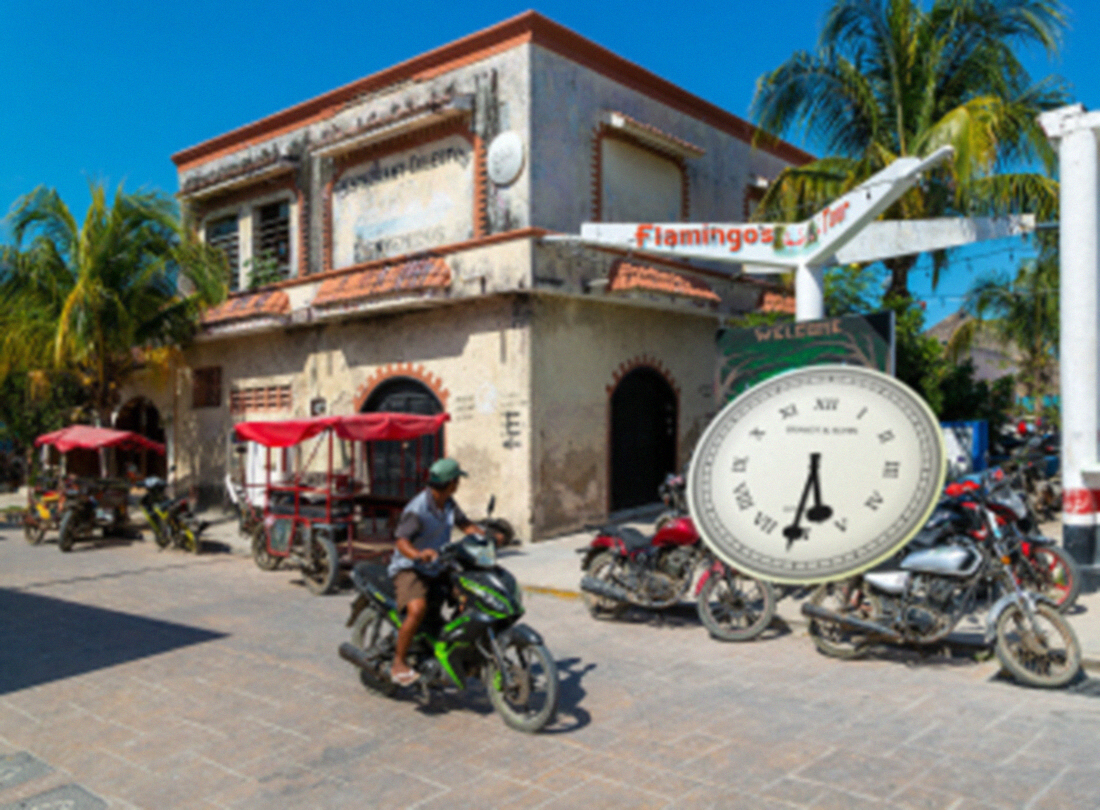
5:31
